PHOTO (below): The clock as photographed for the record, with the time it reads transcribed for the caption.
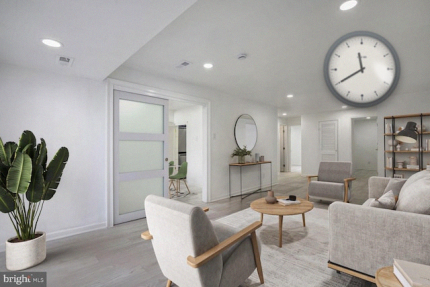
11:40
